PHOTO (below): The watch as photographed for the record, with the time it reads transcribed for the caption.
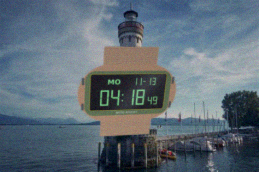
4:18
